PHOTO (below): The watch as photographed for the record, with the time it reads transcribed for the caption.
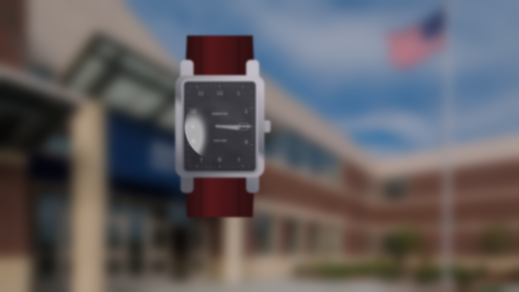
3:15
